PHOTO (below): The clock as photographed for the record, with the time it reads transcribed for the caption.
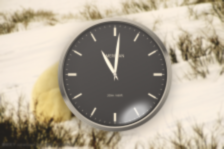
11:01
